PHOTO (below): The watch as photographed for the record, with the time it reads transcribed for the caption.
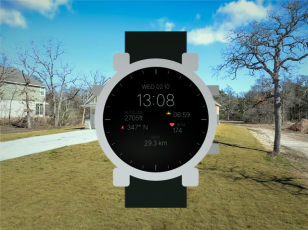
13:08
